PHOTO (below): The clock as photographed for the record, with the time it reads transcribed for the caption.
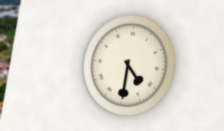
4:30
